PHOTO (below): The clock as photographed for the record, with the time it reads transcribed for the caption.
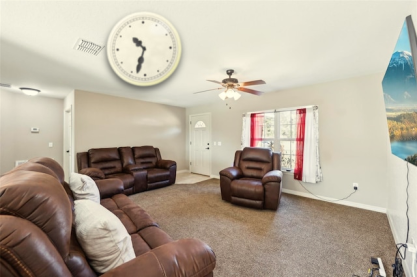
10:33
